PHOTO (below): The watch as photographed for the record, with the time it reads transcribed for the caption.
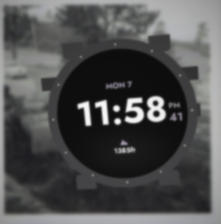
11:58:41
